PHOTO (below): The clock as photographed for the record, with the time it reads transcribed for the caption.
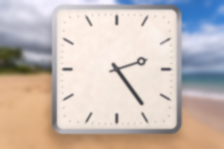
2:24
